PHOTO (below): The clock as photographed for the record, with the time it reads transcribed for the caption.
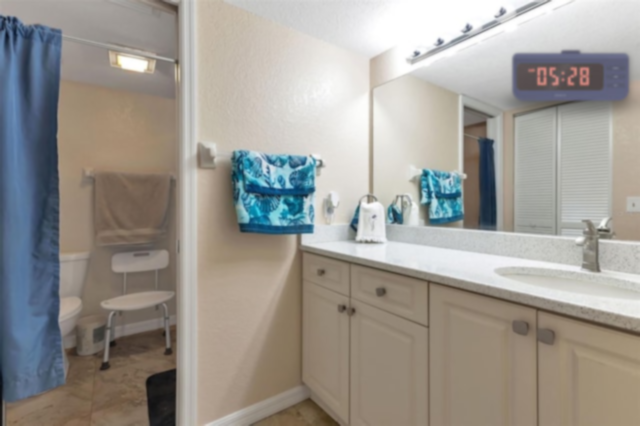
5:28
